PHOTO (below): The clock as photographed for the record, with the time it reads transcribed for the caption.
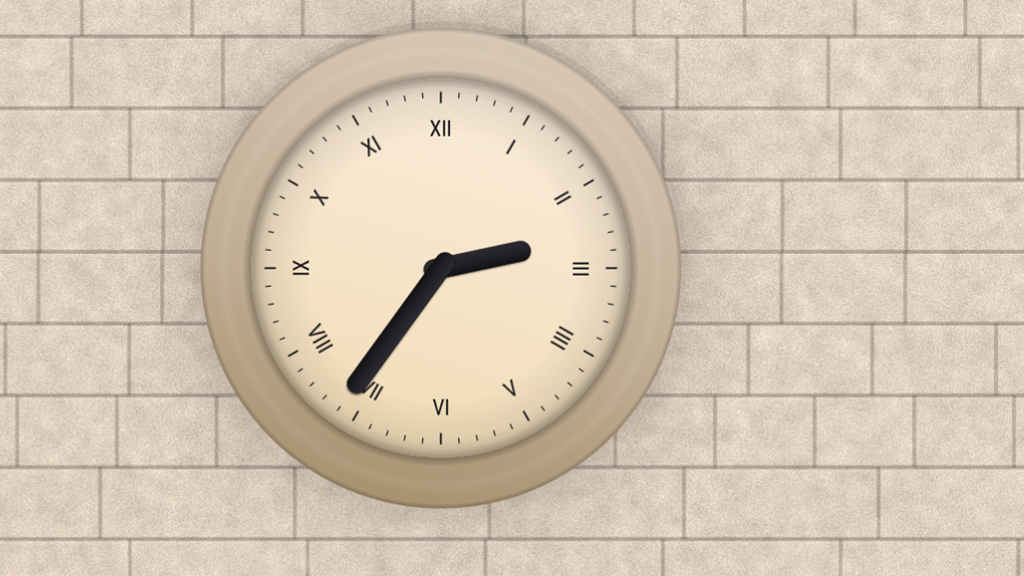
2:36
